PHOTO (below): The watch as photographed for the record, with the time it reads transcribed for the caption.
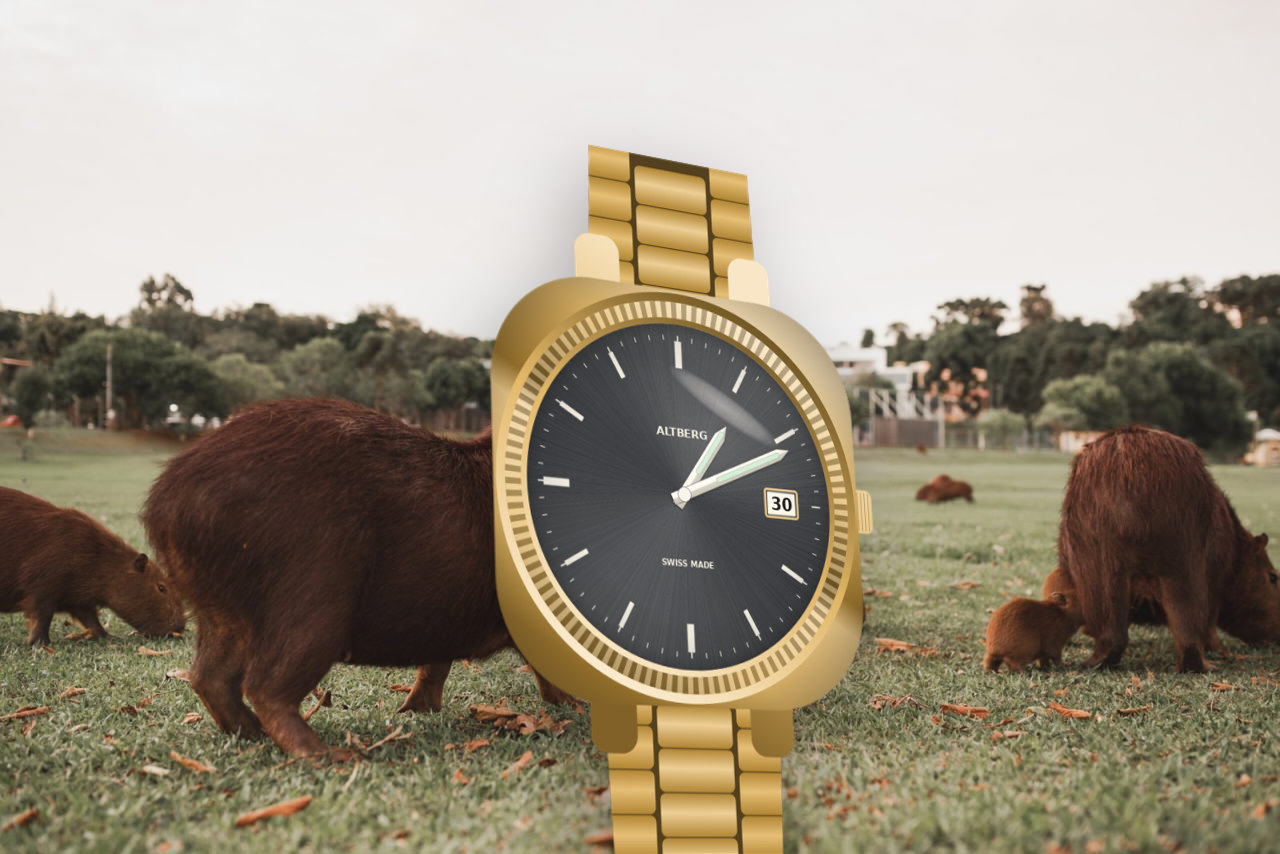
1:11
